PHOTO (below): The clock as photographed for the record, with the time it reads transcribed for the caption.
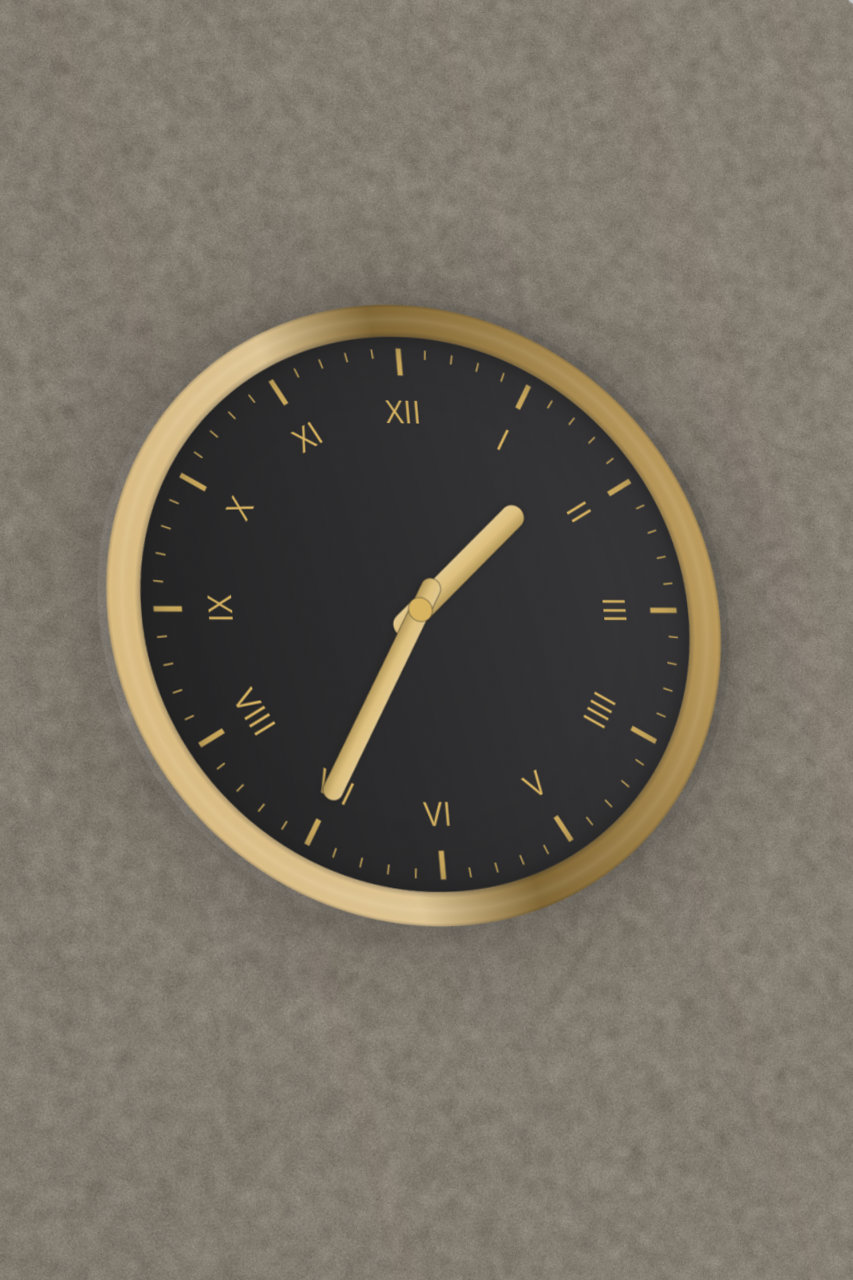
1:35
